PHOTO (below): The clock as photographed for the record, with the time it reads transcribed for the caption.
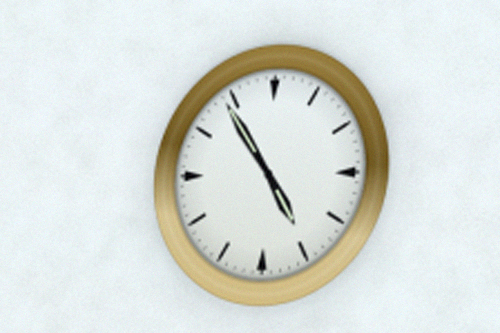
4:54
